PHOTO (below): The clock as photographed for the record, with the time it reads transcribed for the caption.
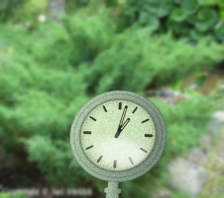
1:02
